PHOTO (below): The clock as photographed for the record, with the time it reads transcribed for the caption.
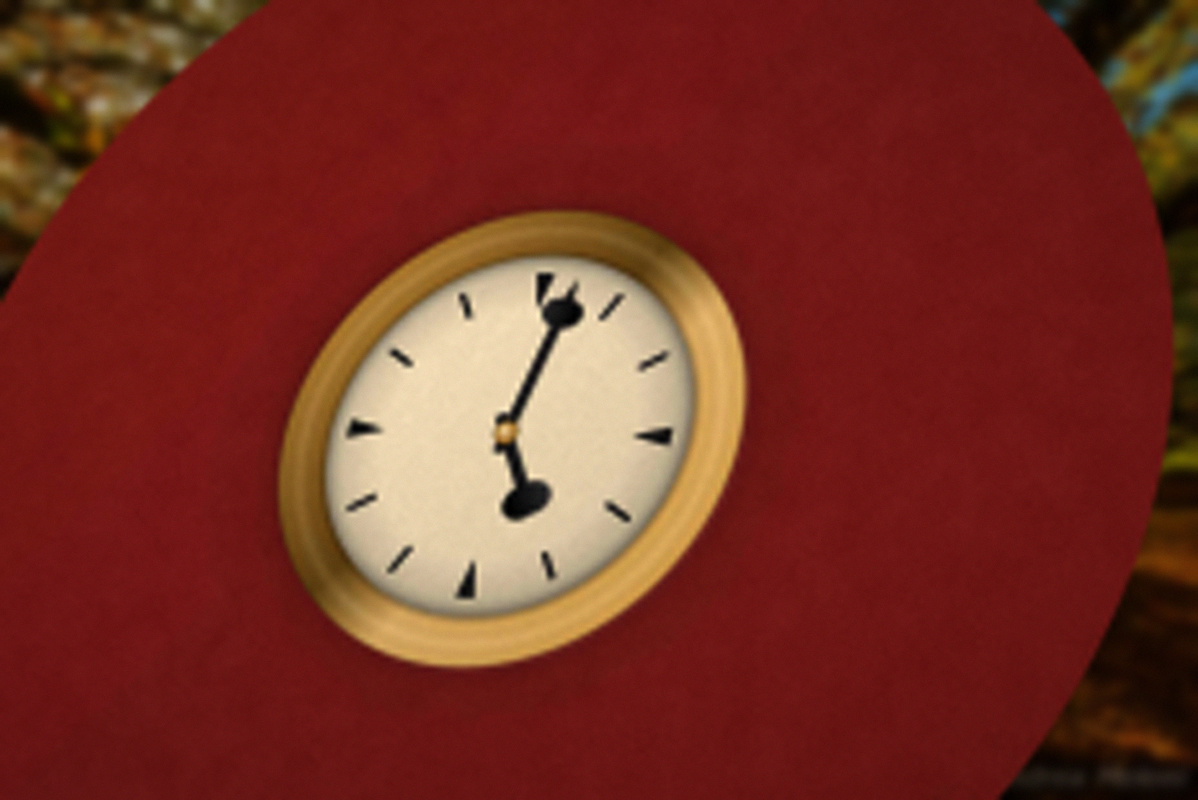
5:02
